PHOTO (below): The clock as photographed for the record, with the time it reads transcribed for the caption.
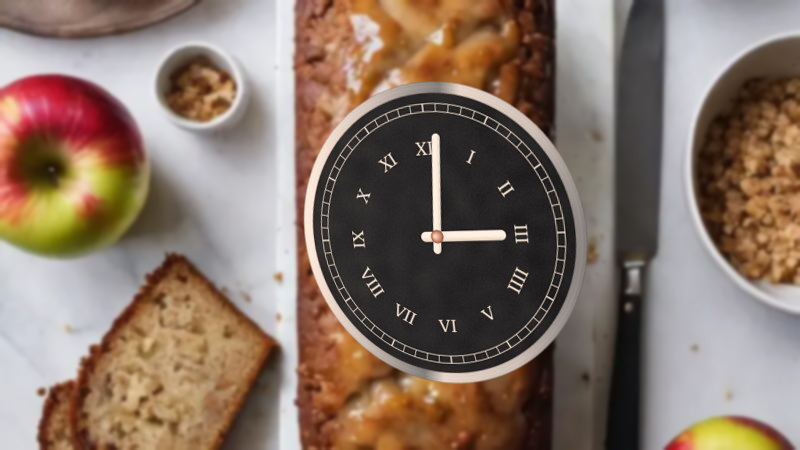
3:01
